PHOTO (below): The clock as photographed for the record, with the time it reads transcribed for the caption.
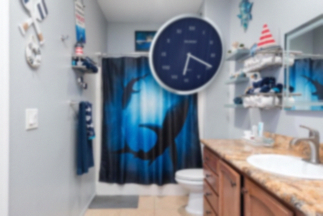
6:19
